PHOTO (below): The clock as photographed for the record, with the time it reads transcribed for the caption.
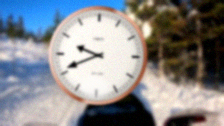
9:41
